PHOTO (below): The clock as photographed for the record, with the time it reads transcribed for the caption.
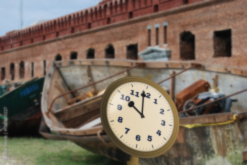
9:59
